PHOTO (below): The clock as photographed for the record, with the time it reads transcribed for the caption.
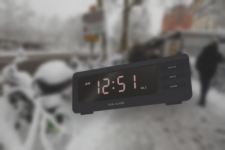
12:51
